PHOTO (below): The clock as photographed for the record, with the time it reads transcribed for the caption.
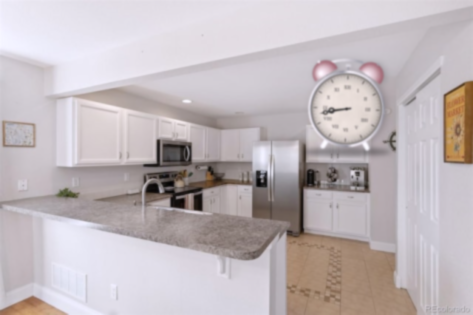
8:43
